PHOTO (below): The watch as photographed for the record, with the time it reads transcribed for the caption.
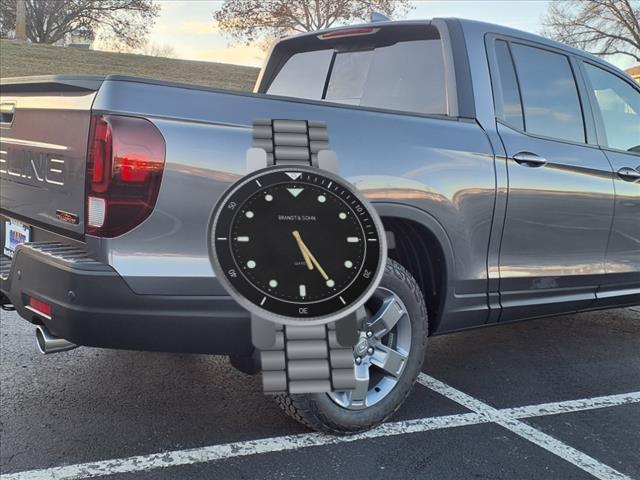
5:25
